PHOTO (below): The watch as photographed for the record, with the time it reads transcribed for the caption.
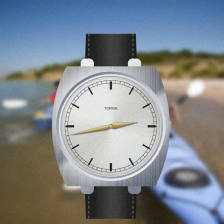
2:43
